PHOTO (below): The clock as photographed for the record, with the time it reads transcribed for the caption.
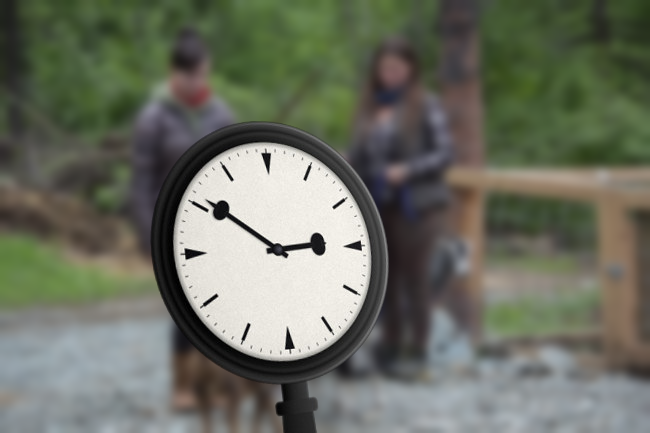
2:51
